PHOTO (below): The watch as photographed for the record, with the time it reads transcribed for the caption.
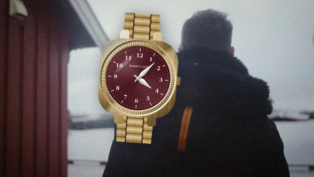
4:07
